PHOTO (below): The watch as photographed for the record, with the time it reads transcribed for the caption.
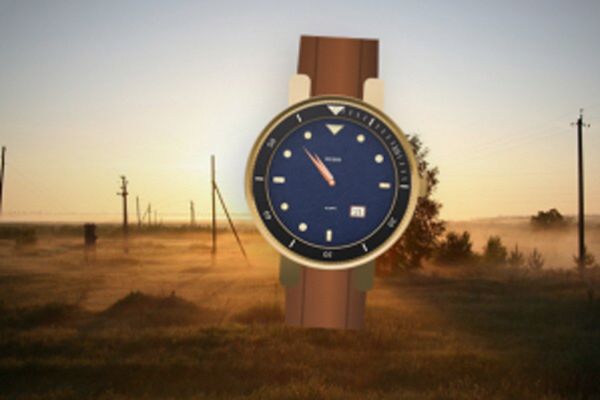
10:53
